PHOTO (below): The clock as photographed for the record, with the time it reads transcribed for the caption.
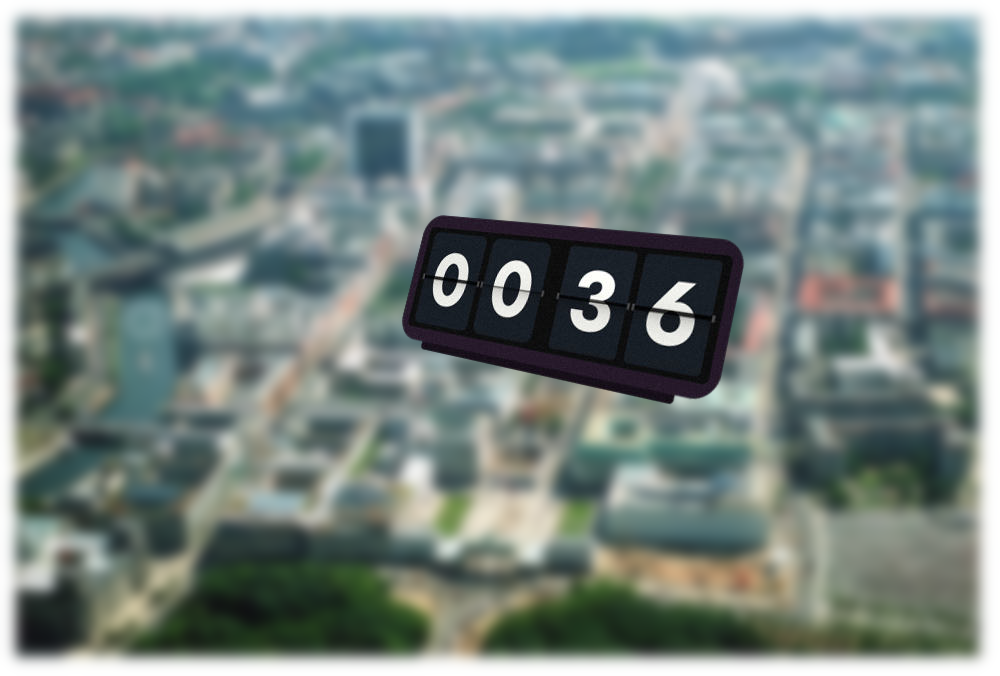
0:36
